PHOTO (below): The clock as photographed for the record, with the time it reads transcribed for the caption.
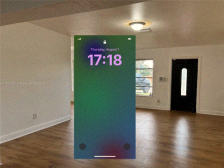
17:18
